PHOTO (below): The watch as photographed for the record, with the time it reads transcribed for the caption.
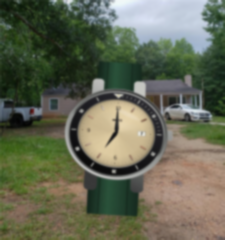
7:00
